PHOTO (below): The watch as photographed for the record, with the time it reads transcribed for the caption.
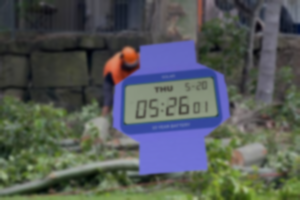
5:26:01
